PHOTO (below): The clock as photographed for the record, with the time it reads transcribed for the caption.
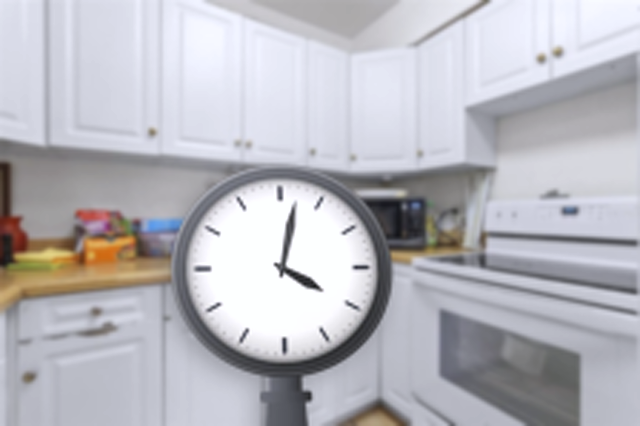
4:02
